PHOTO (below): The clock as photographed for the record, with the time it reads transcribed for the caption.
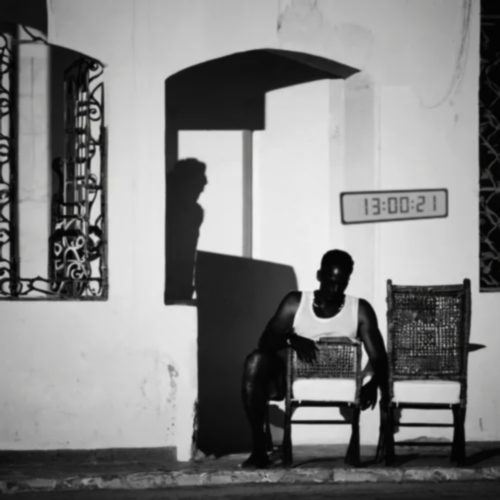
13:00:21
